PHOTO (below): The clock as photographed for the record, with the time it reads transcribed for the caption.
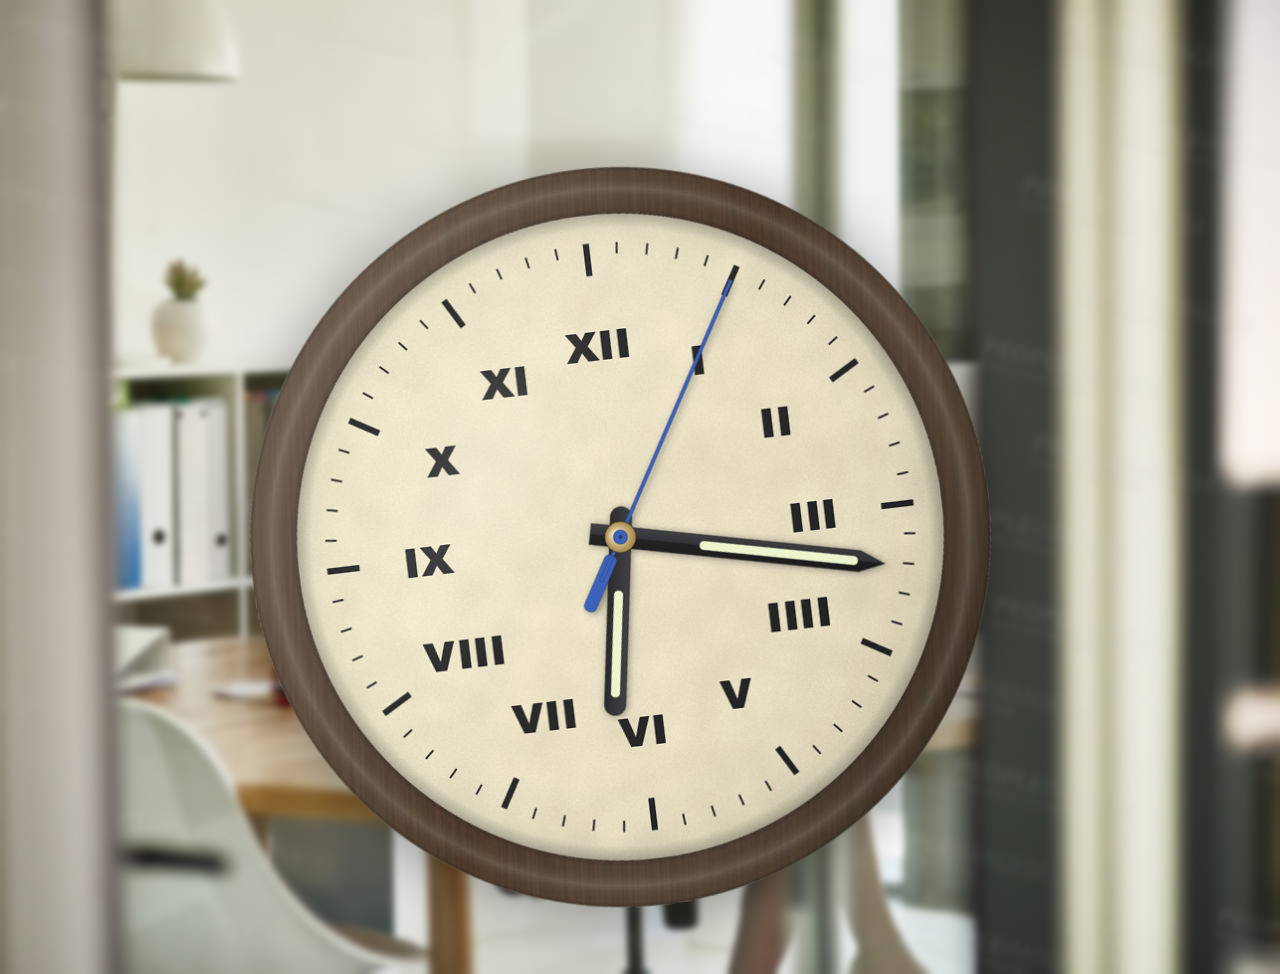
6:17:05
